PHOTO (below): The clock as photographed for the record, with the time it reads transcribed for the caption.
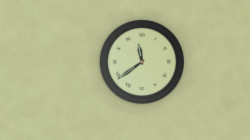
11:39
